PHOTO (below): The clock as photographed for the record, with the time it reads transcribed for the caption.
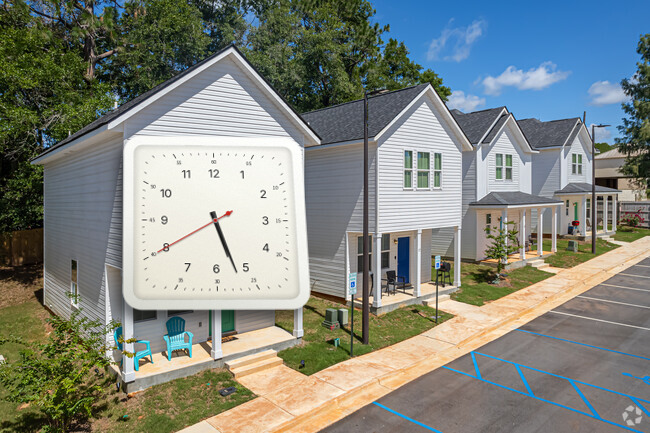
5:26:40
